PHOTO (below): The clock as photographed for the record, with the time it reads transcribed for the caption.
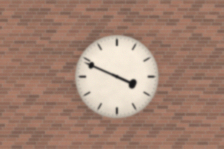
3:49
